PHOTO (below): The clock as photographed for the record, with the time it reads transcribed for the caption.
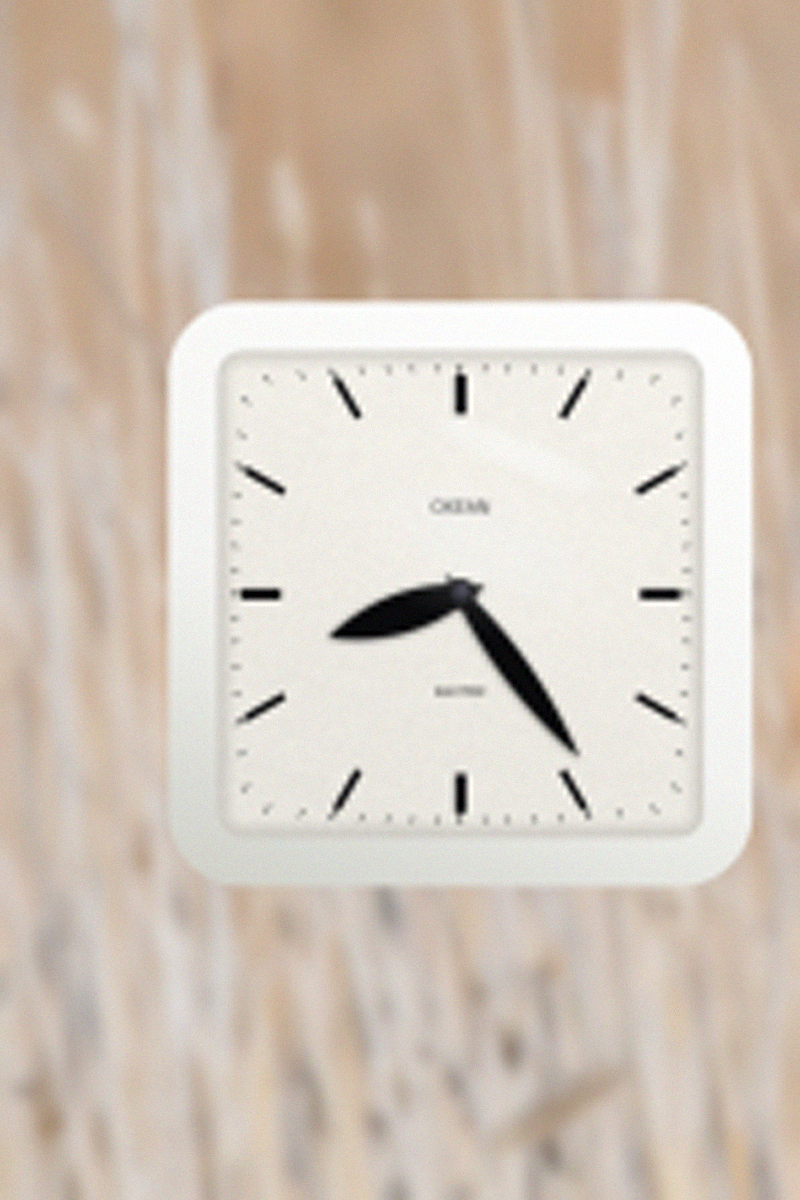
8:24
